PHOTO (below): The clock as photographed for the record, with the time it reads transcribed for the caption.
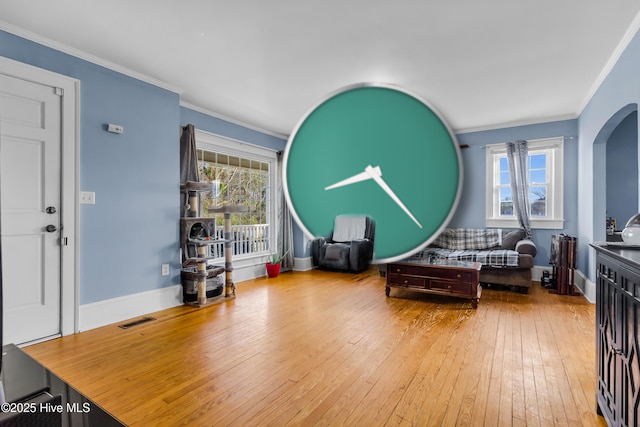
8:23
